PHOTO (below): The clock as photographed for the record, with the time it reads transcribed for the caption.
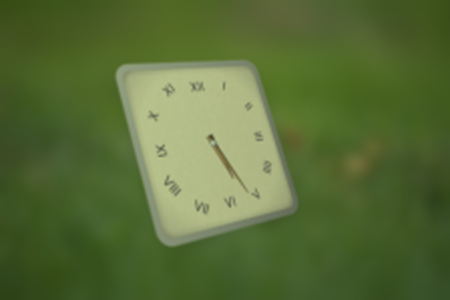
5:26
